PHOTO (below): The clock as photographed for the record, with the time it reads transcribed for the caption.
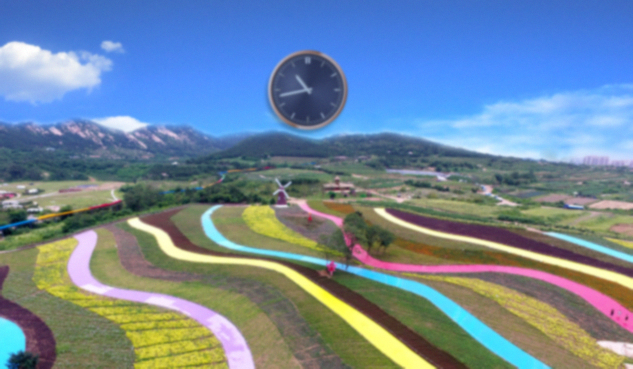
10:43
